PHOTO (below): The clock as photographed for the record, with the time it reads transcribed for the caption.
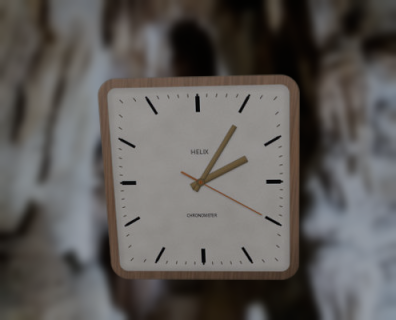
2:05:20
